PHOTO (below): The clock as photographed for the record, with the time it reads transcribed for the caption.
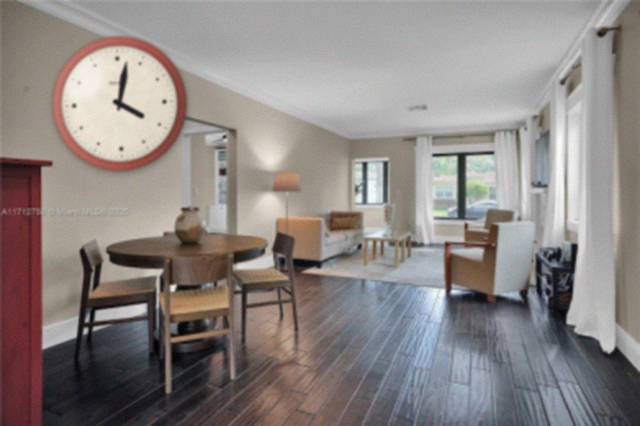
4:02
